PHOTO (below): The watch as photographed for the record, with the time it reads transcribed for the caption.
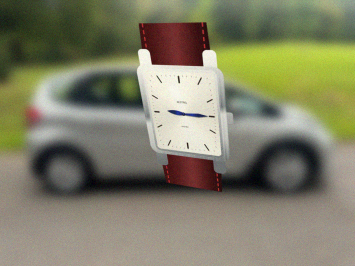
9:15
